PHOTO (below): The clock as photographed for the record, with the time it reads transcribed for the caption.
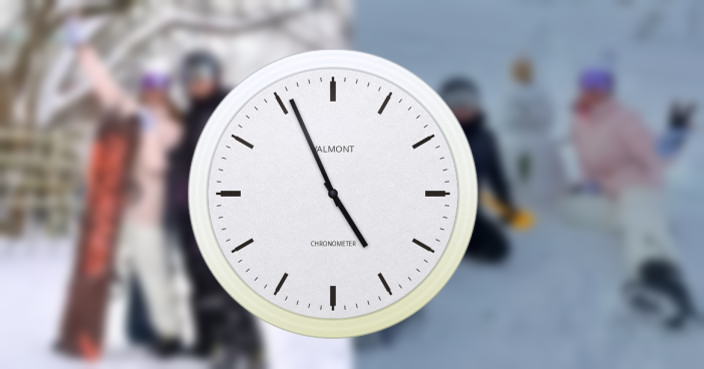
4:56
